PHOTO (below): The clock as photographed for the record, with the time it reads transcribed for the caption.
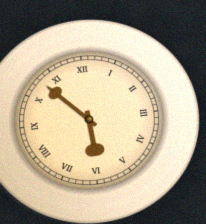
5:53
